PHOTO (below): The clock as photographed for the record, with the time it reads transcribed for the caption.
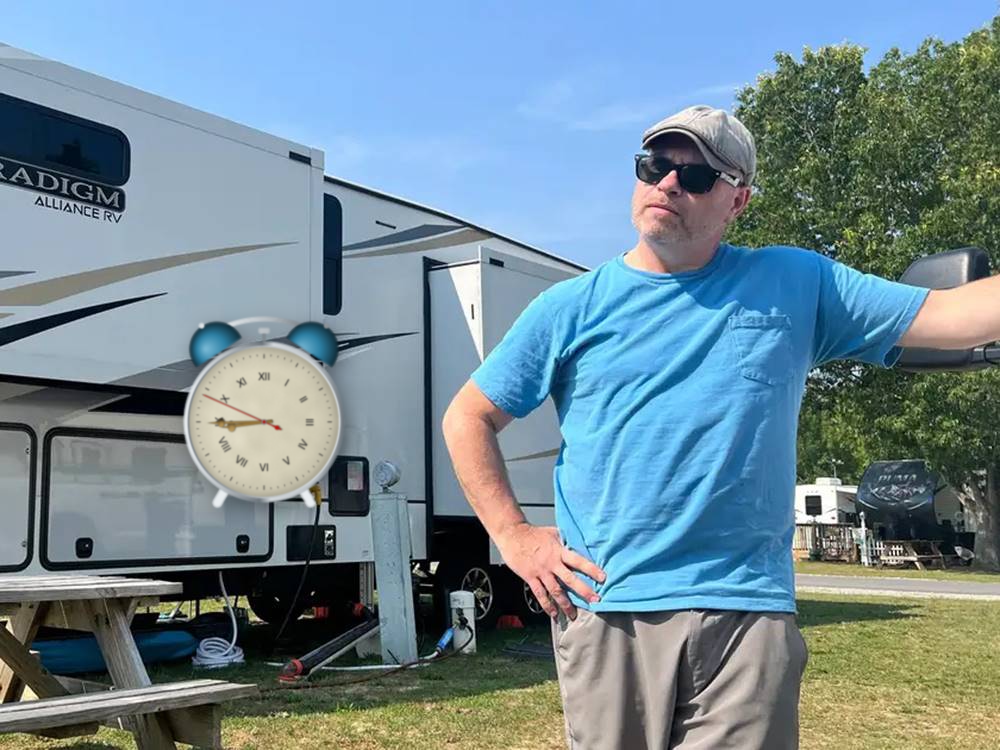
8:44:49
